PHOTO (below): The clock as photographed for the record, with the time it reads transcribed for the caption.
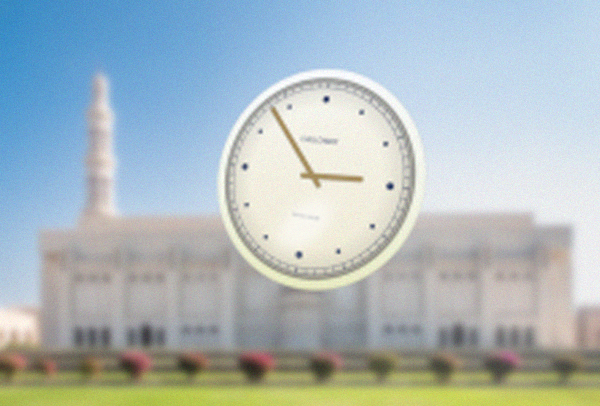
2:53
